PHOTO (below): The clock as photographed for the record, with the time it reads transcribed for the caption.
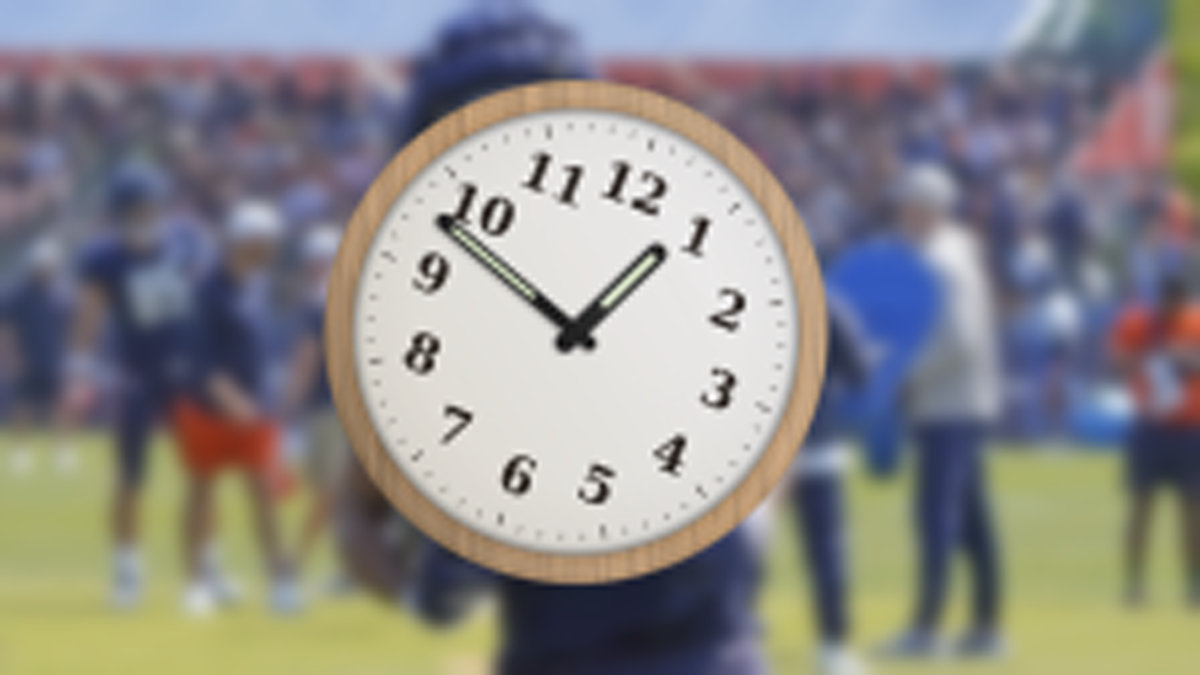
12:48
